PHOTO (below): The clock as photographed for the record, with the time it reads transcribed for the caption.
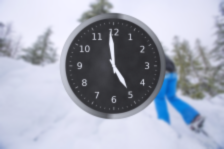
4:59
